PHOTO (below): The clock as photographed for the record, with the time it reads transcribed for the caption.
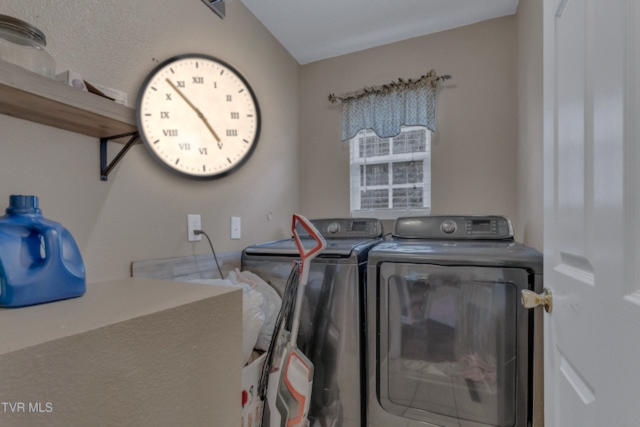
4:53
